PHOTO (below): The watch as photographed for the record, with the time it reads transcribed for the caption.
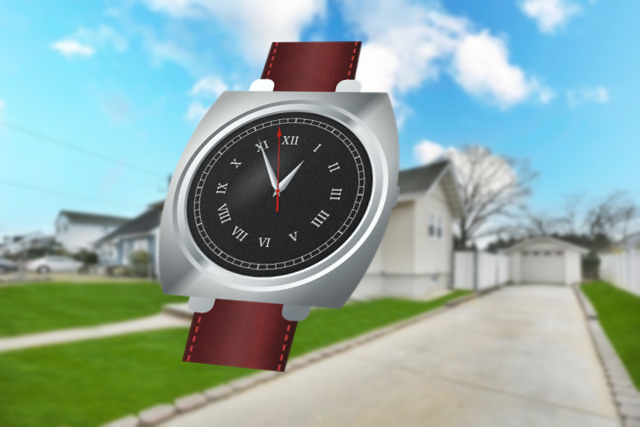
12:54:58
